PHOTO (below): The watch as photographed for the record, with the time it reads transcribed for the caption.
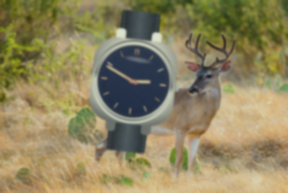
2:49
